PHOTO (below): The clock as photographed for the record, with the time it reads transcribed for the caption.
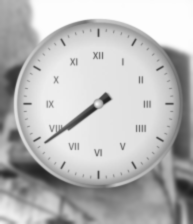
7:39
